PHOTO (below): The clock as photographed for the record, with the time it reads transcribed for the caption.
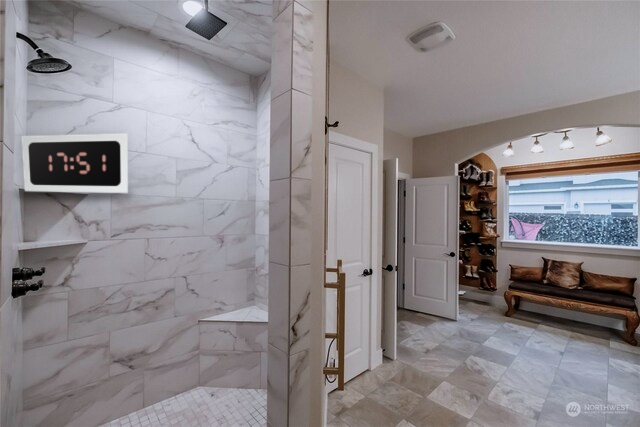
17:51
